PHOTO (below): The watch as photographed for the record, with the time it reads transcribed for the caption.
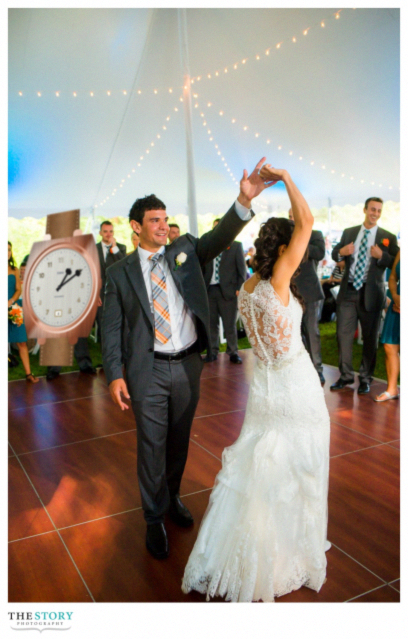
1:10
